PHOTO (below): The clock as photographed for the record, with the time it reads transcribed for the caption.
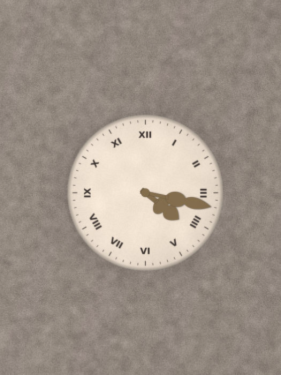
4:17
